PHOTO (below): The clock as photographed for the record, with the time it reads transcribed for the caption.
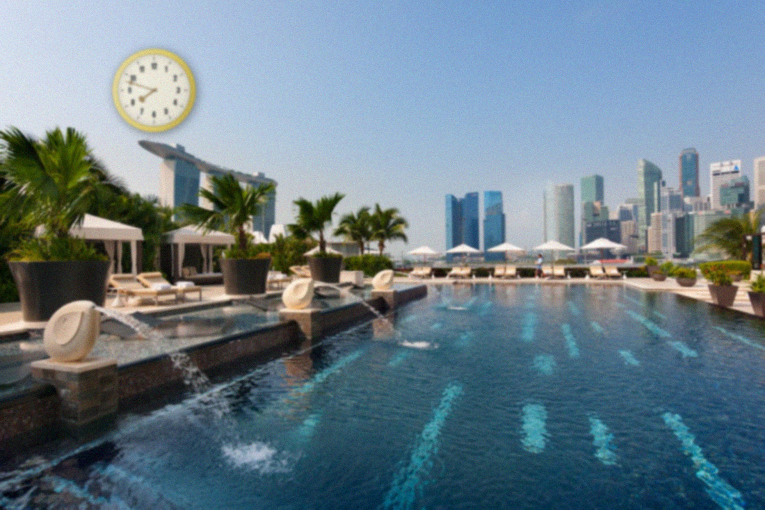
7:48
